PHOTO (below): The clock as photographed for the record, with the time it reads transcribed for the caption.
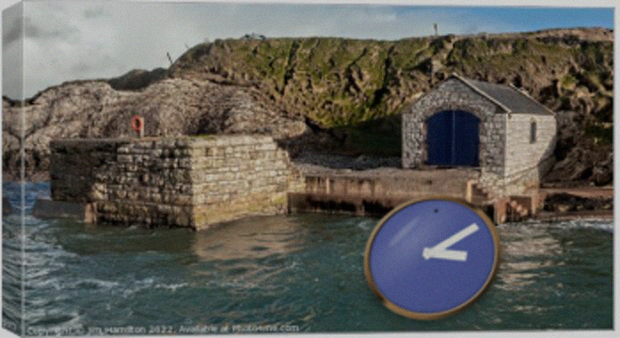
3:09
